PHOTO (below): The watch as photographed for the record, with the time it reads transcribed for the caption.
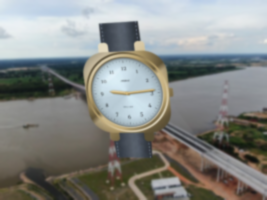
9:14
